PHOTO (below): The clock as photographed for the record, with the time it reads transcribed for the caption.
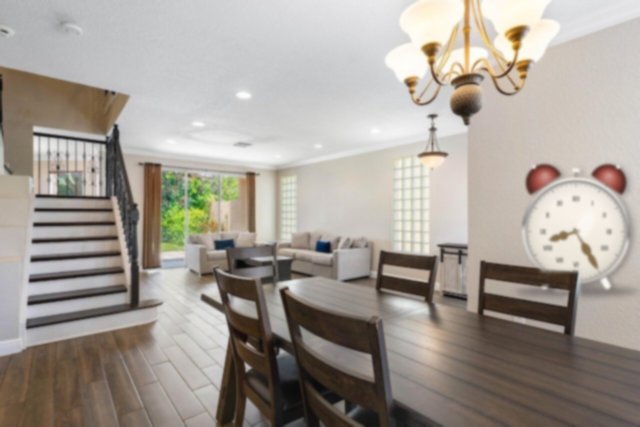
8:25
